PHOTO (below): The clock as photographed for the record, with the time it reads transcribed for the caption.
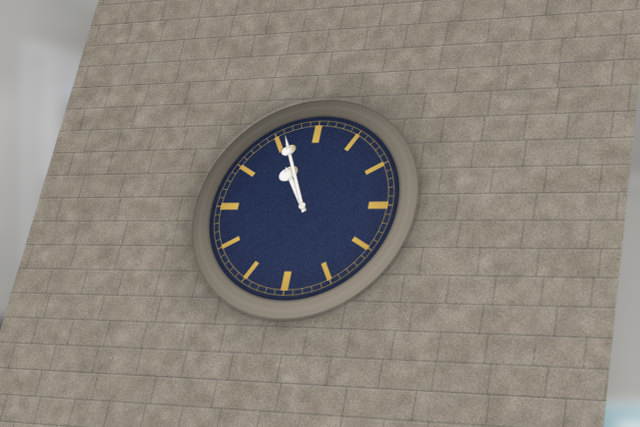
10:56
